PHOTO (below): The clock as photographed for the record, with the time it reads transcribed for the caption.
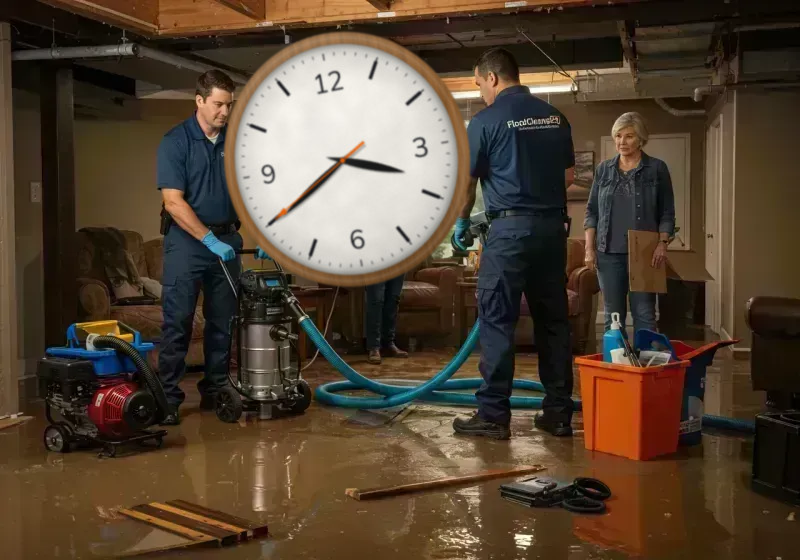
3:39:40
